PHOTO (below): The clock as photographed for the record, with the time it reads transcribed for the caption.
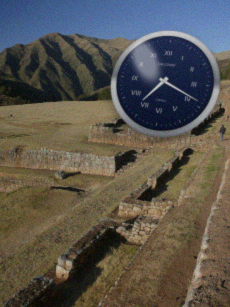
7:19
